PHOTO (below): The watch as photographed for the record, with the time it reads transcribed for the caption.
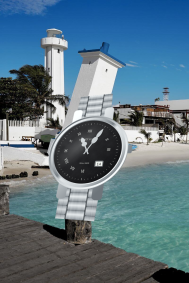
11:05
